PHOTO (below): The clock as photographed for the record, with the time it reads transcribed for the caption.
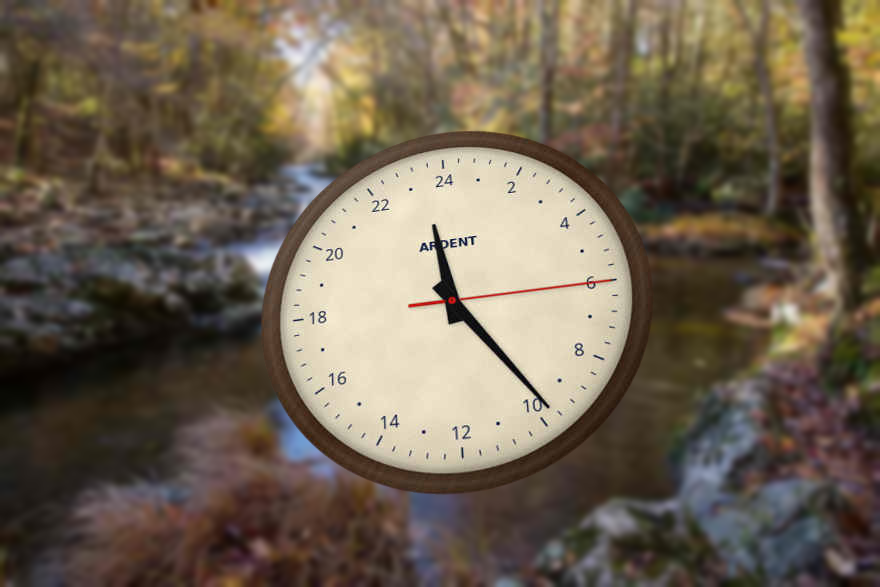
23:24:15
